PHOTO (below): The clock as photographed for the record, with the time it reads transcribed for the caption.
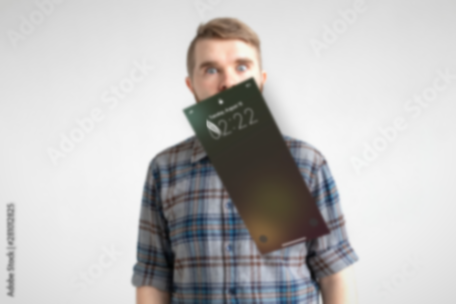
2:22
